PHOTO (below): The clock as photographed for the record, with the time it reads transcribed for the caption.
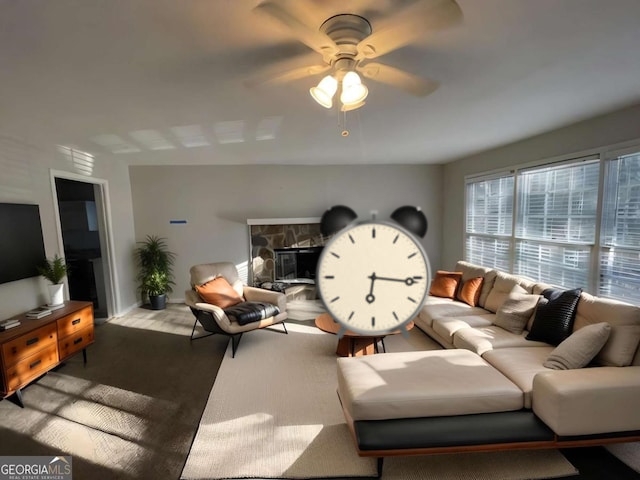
6:16
